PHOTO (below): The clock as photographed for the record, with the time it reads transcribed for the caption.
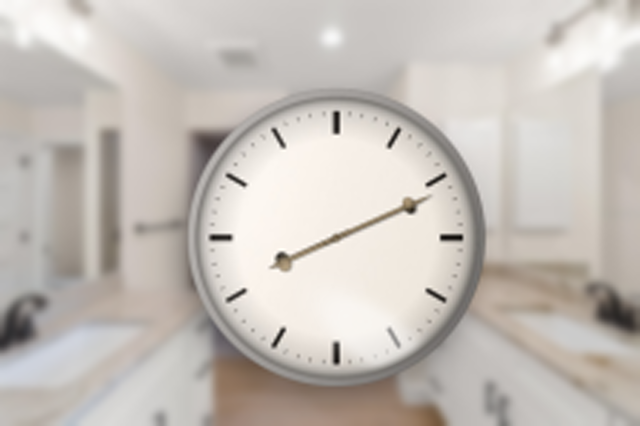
8:11
